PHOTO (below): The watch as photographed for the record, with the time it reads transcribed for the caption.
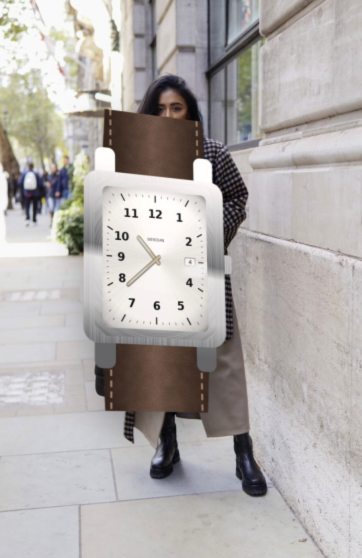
10:38
